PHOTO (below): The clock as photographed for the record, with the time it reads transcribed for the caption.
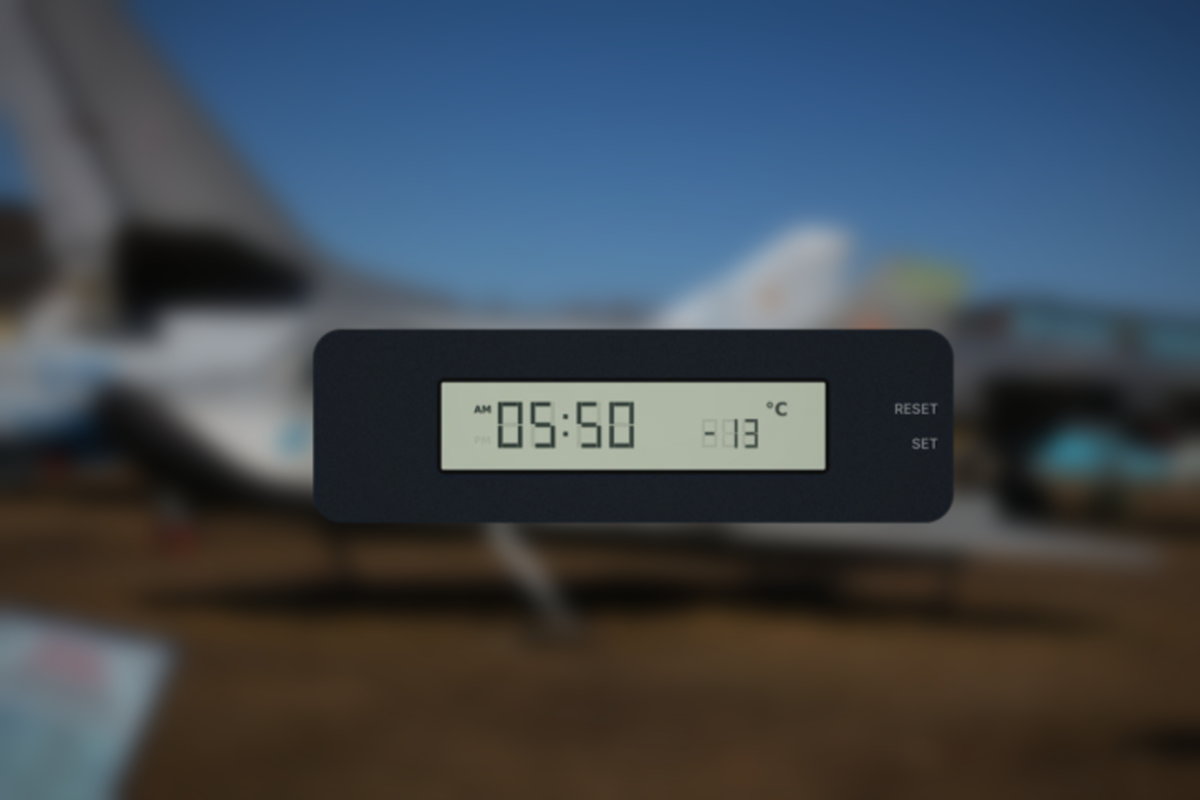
5:50
